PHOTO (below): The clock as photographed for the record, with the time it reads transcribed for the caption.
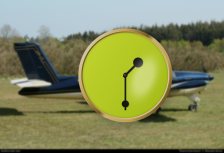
1:30
